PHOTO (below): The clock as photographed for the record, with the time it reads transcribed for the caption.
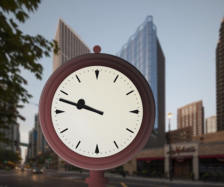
9:48
